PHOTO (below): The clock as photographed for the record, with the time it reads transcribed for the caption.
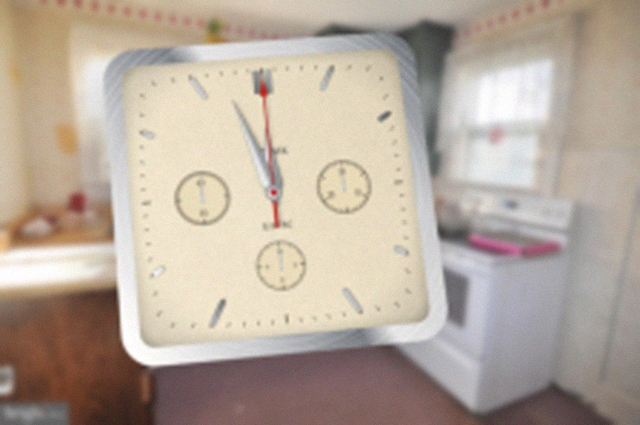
11:57
